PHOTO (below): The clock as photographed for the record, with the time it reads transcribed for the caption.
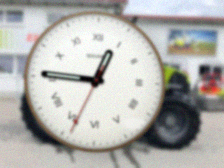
12:45:34
